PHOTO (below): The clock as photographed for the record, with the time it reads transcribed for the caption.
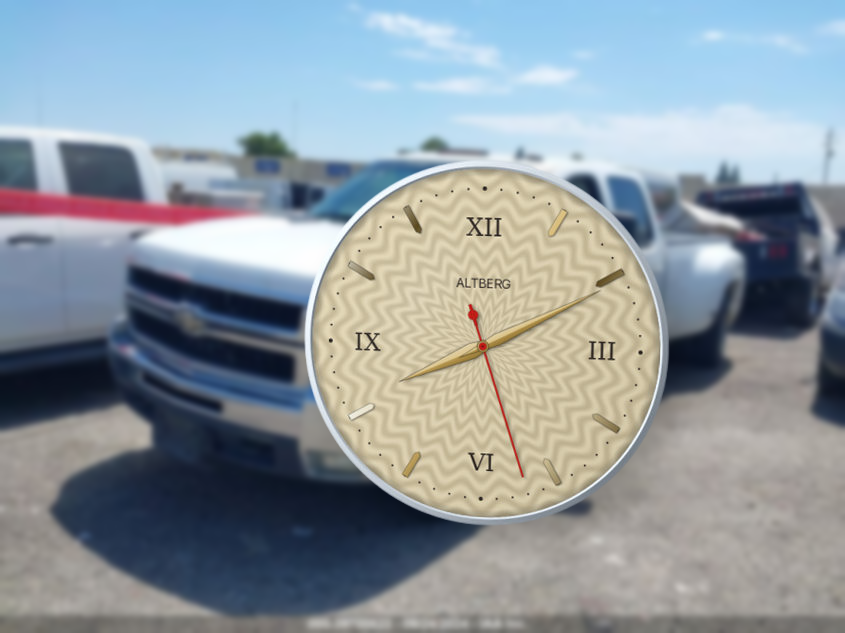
8:10:27
